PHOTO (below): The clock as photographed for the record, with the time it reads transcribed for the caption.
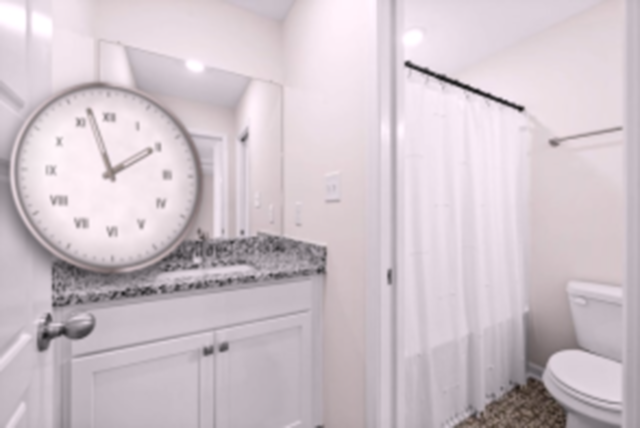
1:57
